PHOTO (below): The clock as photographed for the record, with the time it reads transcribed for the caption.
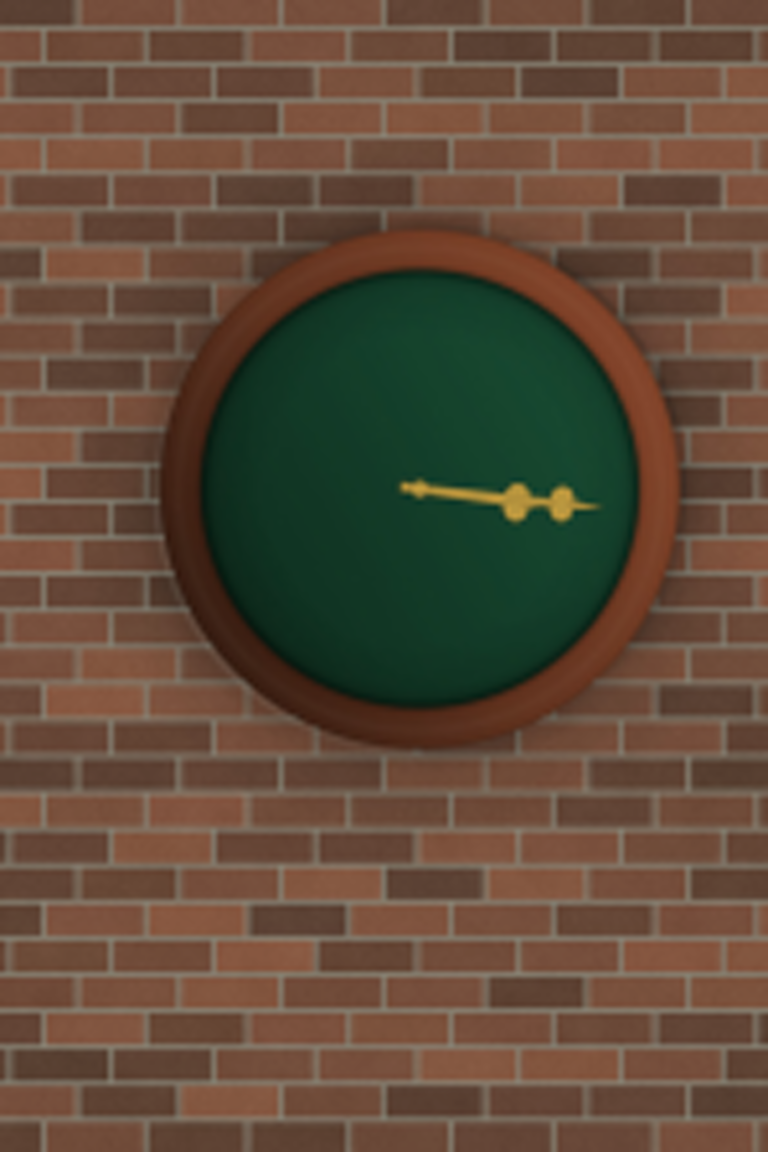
3:16
